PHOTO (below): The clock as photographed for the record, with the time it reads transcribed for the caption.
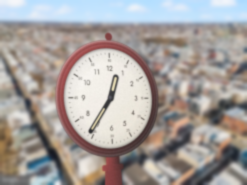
12:36
